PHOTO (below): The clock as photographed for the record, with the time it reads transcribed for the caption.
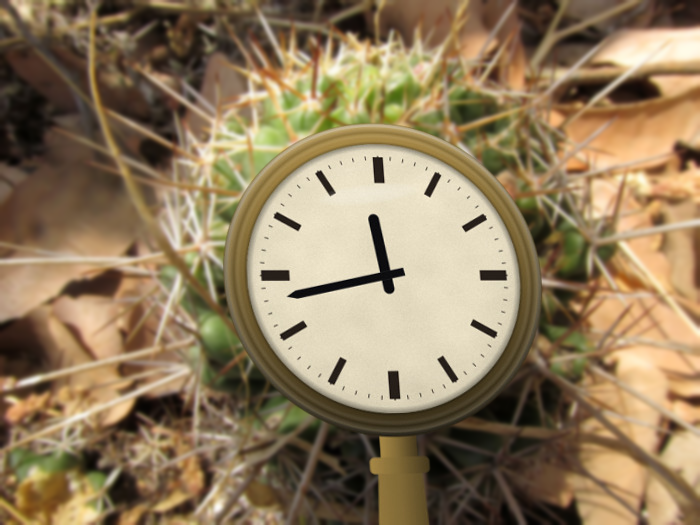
11:43
